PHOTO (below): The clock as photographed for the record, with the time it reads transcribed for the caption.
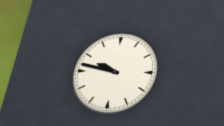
9:47
